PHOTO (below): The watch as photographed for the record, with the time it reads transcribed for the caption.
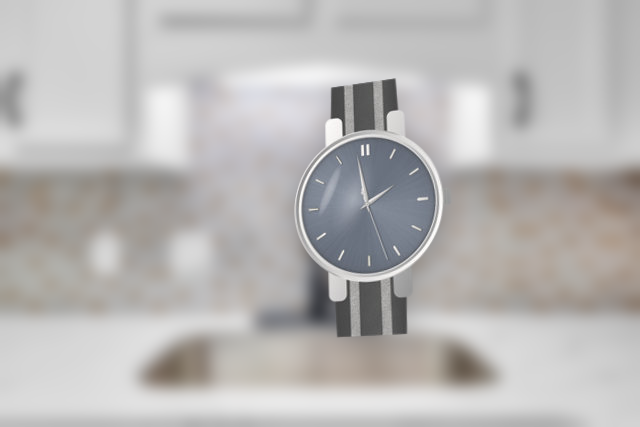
1:58:27
